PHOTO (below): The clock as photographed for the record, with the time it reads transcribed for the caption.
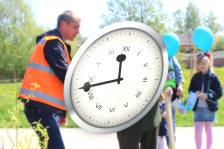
11:43
